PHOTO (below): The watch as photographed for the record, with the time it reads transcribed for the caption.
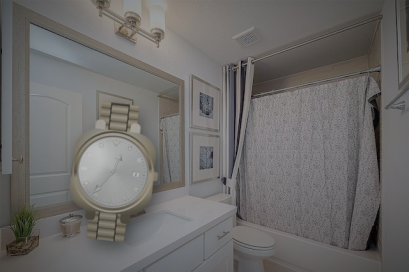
12:36
